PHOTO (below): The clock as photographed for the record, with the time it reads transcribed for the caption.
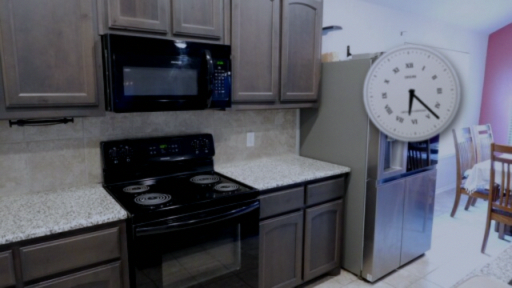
6:23
